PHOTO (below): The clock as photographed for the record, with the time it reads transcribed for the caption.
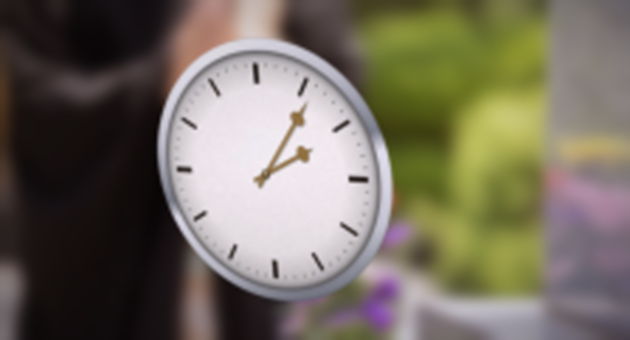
2:06
